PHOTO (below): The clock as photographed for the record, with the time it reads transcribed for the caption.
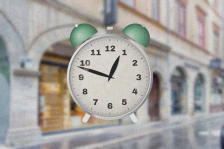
12:48
